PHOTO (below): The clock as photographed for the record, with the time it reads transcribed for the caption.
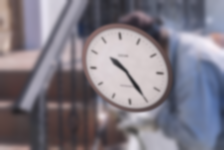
10:25
